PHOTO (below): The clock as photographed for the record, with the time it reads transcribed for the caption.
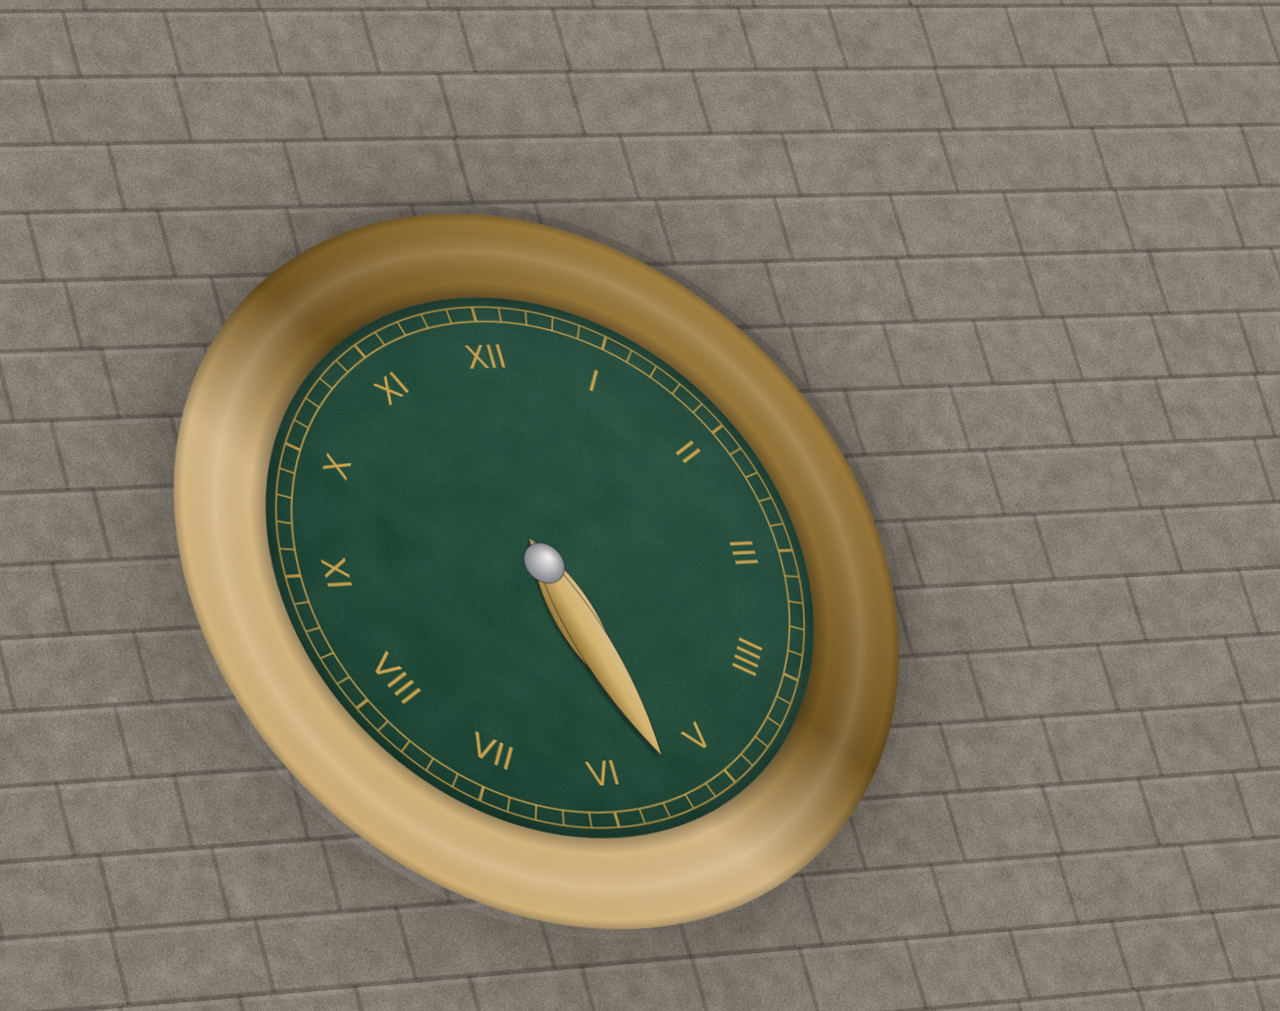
5:27
